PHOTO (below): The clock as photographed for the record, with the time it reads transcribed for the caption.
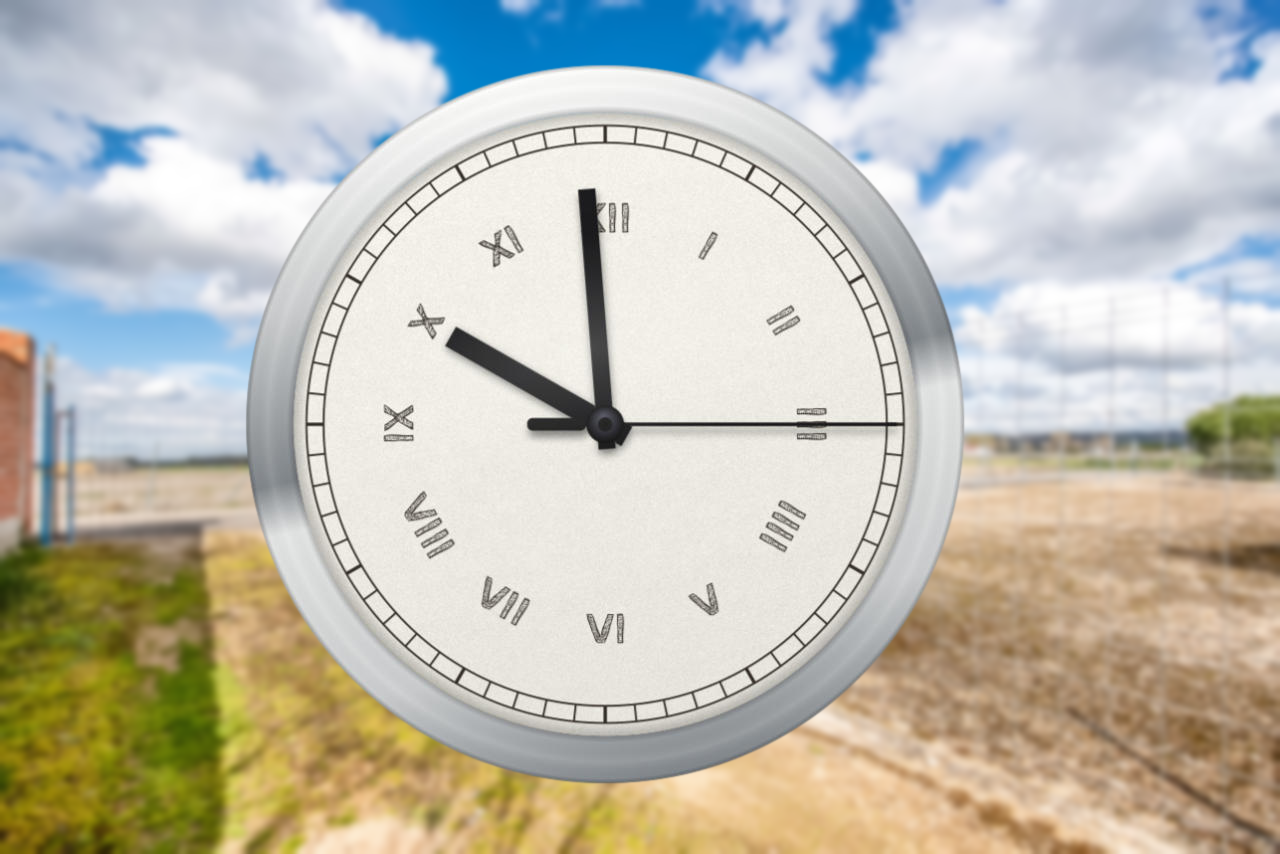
9:59:15
